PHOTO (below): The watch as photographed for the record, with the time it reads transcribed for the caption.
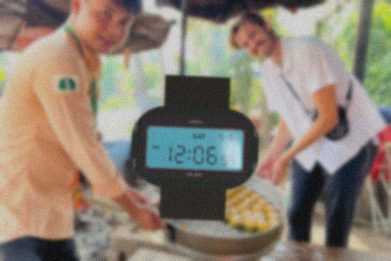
12:06
